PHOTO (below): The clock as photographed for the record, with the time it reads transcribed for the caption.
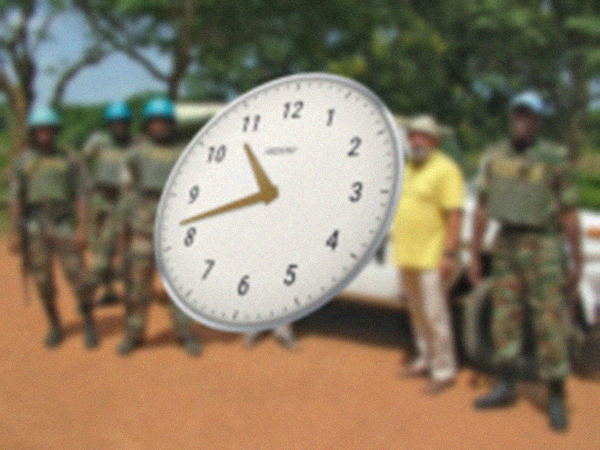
10:42
